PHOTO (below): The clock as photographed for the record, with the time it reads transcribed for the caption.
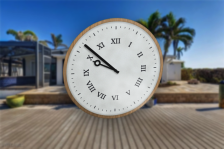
9:52
